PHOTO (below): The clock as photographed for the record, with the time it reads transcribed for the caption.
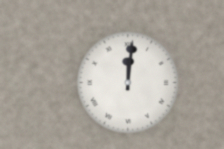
12:01
